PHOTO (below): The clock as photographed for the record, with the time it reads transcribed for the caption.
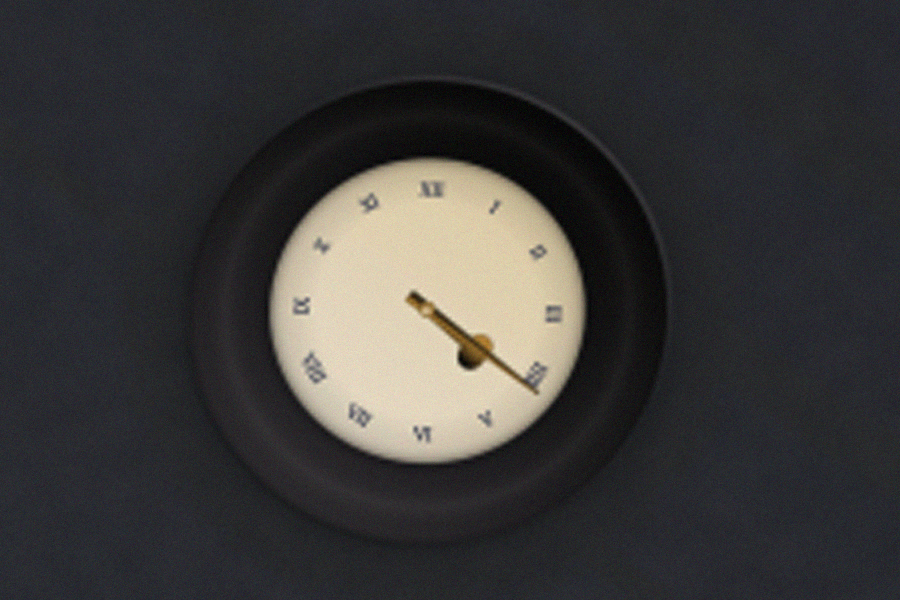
4:21
